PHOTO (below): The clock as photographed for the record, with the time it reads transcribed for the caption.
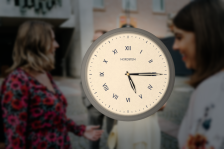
5:15
